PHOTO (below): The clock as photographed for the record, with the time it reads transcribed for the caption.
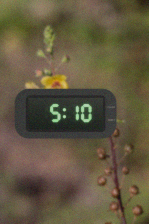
5:10
